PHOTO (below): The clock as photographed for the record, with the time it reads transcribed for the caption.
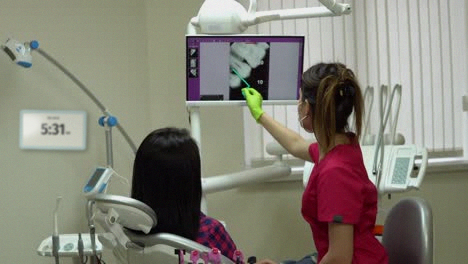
5:31
